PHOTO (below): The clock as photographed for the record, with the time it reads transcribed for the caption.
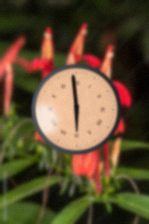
5:59
